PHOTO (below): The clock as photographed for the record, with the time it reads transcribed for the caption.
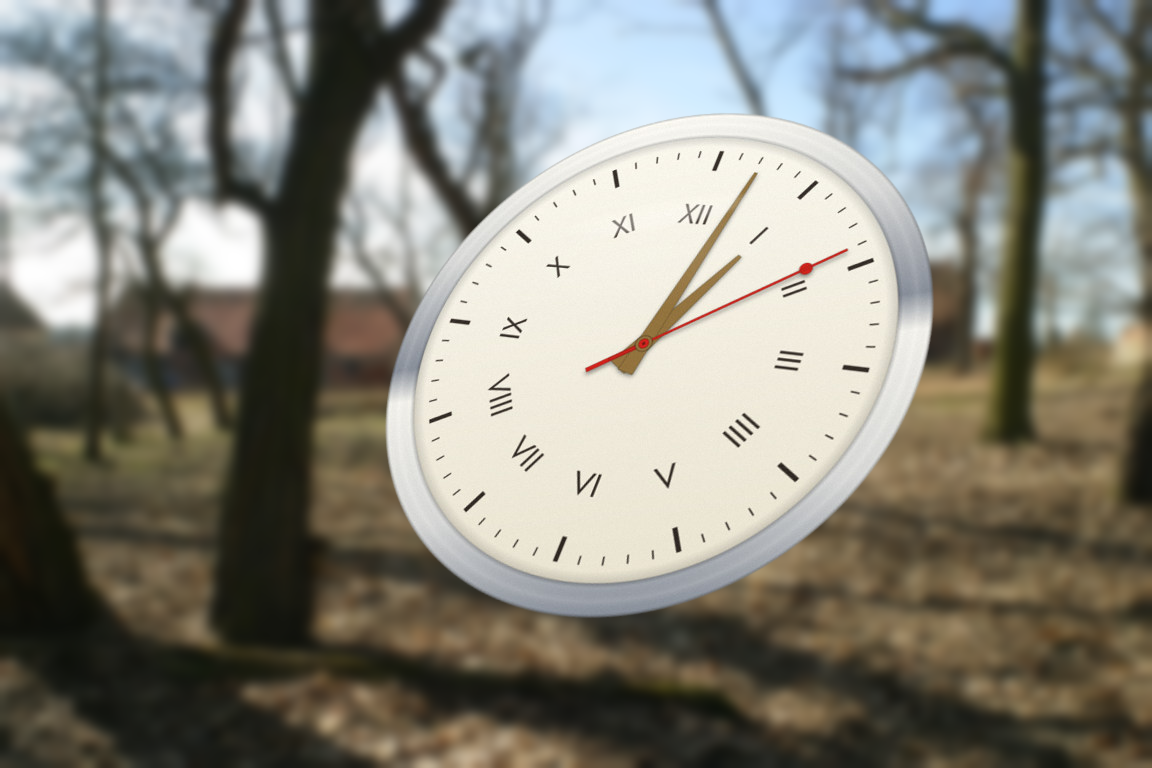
1:02:09
